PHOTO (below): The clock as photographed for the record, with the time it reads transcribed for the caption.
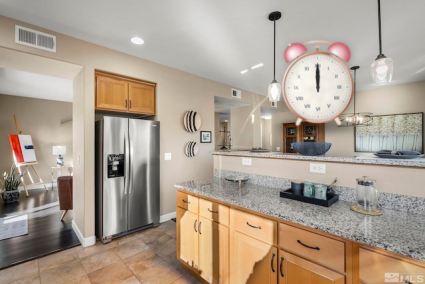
12:00
